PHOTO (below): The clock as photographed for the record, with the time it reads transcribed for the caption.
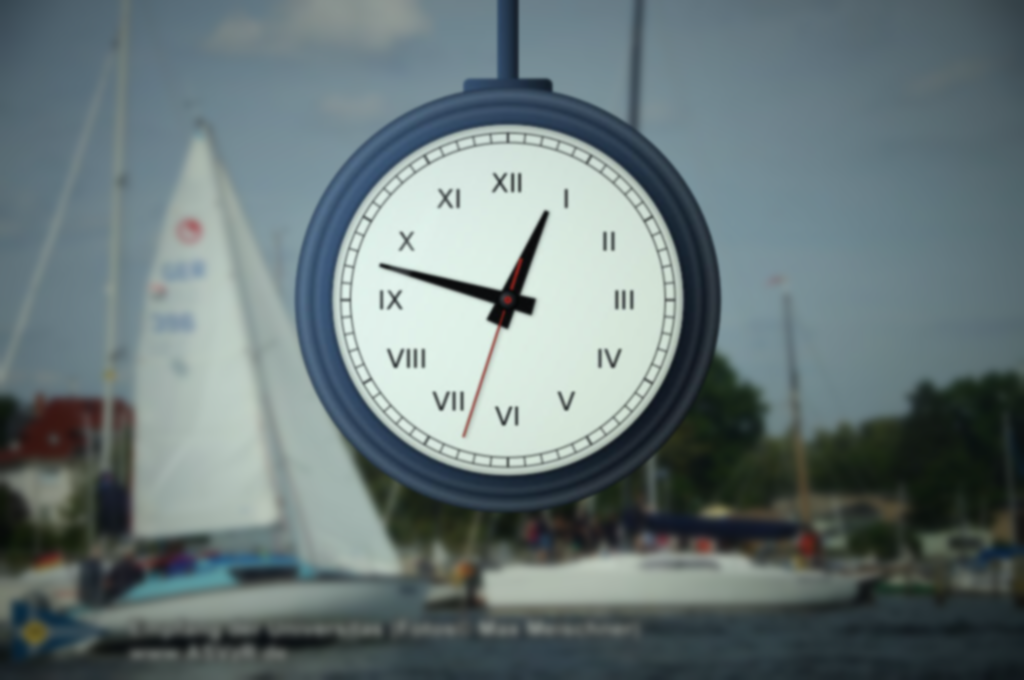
12:47:33
